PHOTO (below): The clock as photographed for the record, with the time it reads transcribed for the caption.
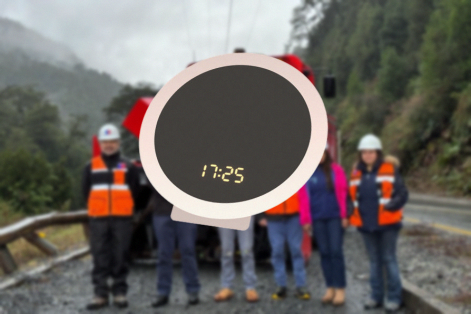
17:25
